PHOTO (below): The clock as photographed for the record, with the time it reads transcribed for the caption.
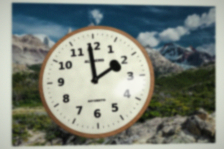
1:59
